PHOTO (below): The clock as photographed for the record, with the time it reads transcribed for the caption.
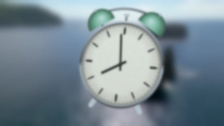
7:59
